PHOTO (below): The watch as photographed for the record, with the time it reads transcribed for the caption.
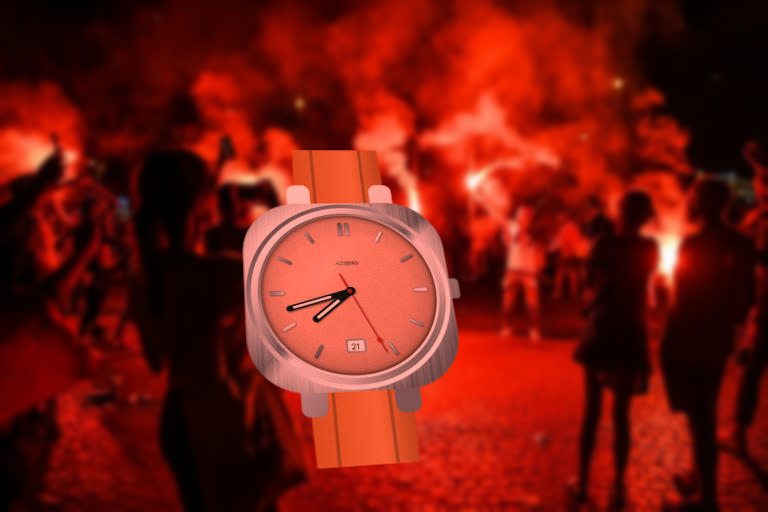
7:42:26
